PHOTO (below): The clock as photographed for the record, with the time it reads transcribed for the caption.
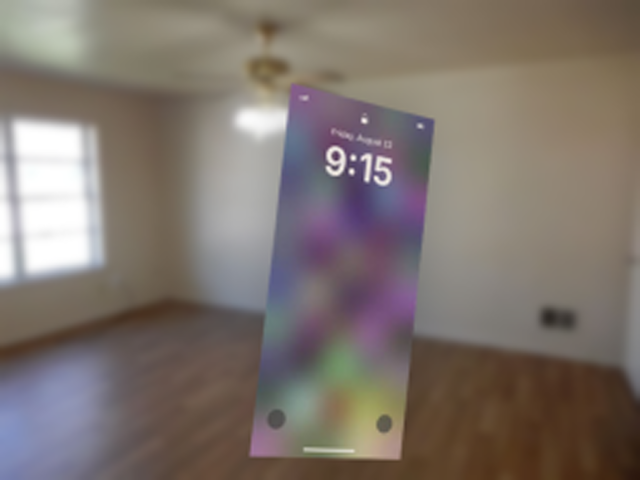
9:15
